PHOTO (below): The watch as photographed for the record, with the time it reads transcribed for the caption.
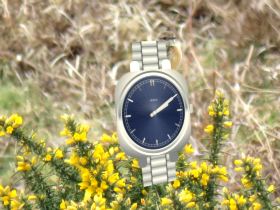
2:10
